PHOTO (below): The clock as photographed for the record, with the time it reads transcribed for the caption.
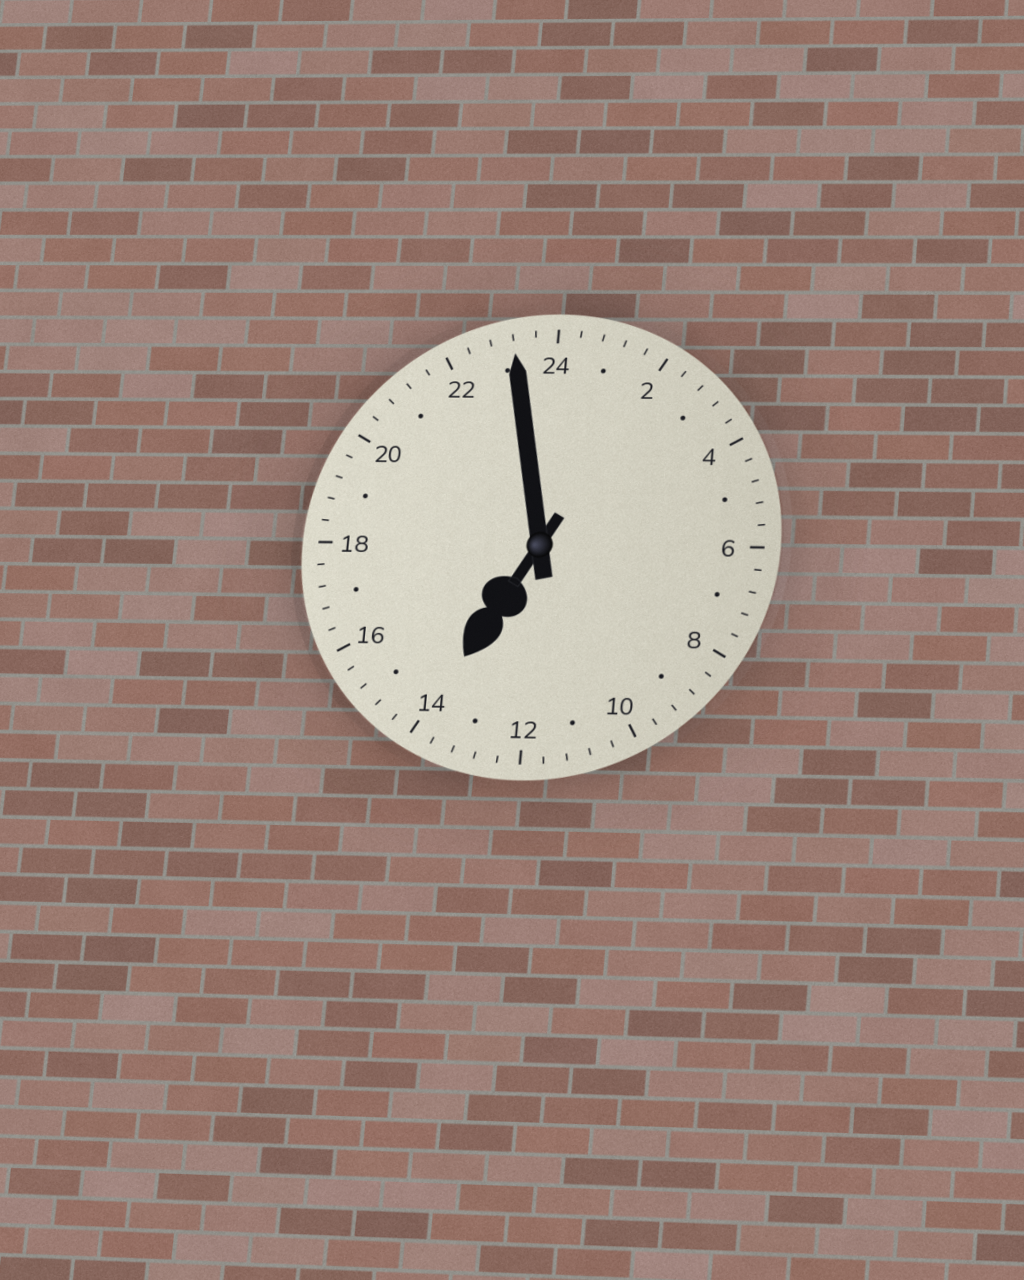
13:58
